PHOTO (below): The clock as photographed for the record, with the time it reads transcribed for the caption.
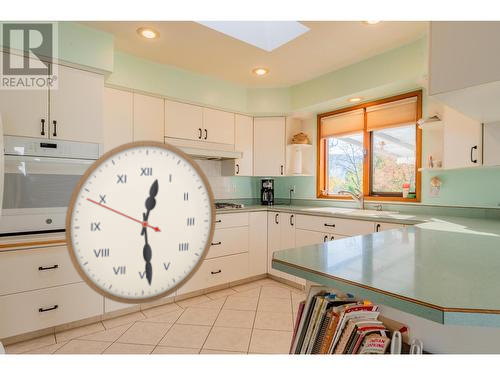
12:28:49
